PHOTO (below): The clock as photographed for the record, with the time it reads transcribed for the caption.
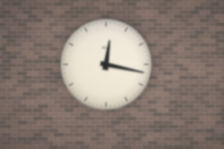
12:17
